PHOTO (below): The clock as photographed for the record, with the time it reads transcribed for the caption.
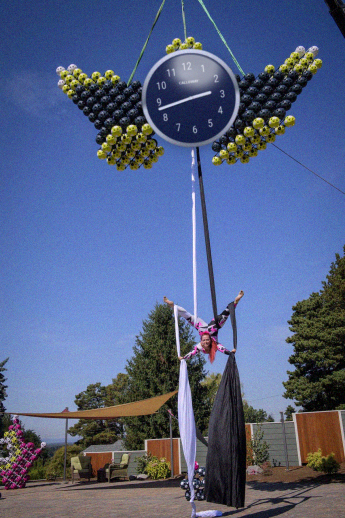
2:43
